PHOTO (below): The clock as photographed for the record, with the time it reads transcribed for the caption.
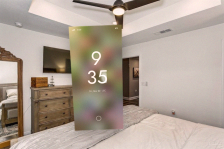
9:35
